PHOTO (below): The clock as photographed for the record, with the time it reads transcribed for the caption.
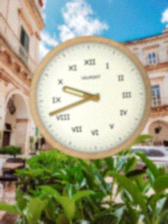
9:42
